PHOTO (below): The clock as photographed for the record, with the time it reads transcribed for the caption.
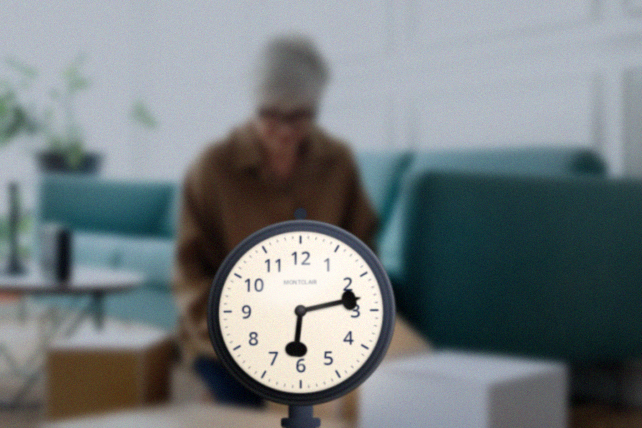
6:13
